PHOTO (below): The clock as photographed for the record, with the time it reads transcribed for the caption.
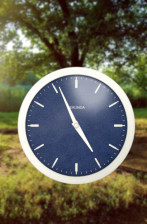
4:56
